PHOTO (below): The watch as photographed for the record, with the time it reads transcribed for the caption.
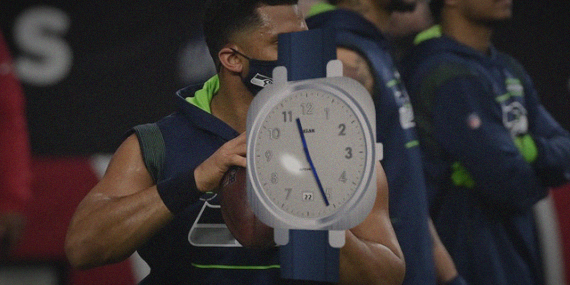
11:26
